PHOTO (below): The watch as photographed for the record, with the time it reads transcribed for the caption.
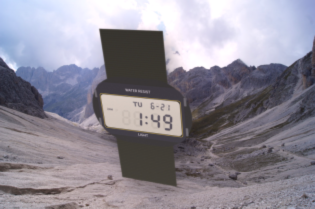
1:49
